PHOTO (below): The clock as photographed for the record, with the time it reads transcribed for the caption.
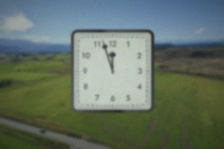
11:57
